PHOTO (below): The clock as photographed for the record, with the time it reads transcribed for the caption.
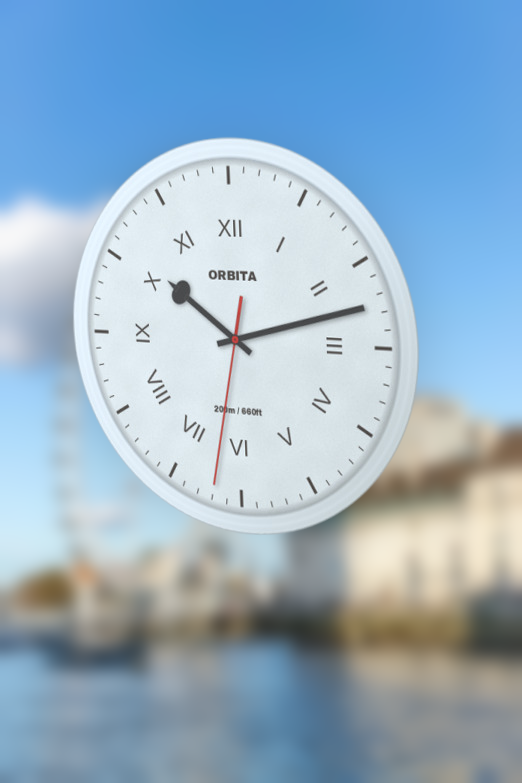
10:12:32
